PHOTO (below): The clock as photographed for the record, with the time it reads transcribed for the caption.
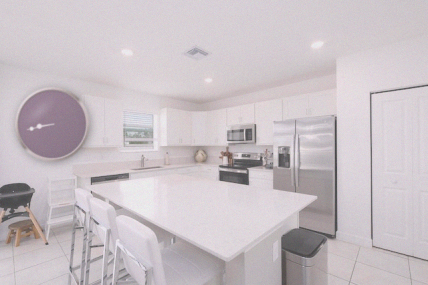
8:43
